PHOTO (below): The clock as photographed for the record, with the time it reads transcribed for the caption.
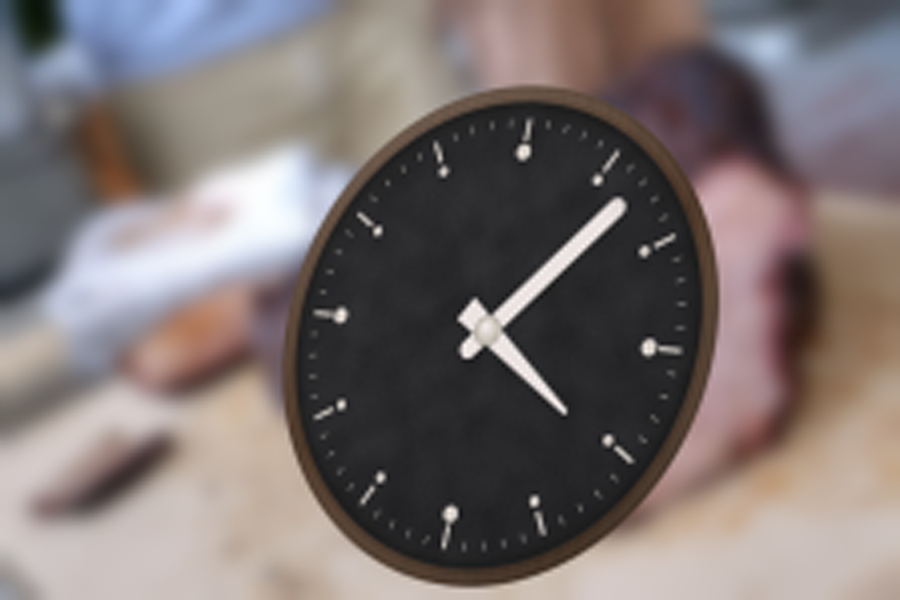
4:07
